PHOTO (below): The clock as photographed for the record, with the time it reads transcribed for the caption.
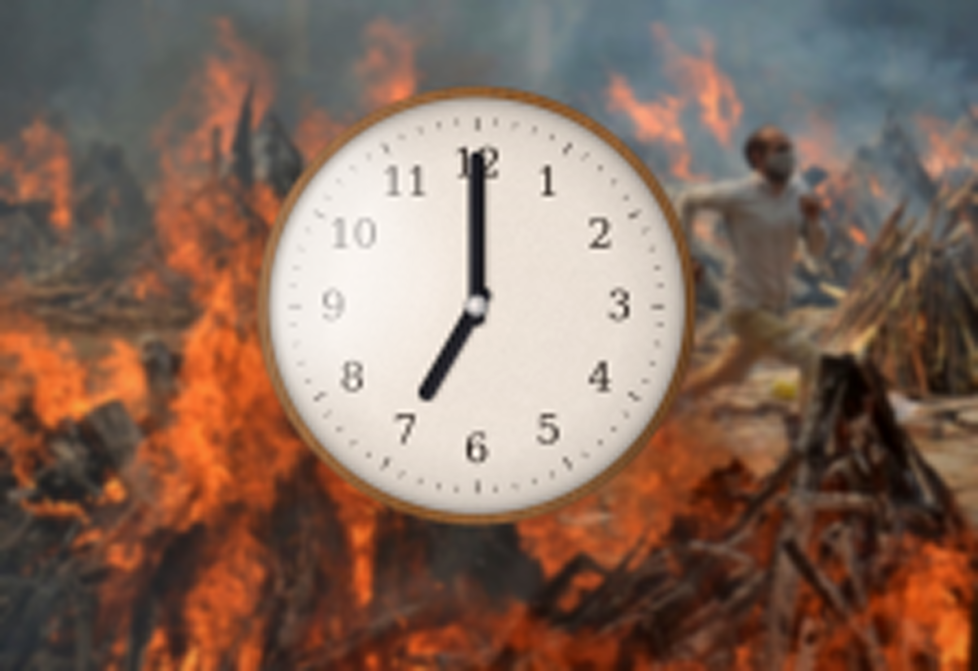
7:00
